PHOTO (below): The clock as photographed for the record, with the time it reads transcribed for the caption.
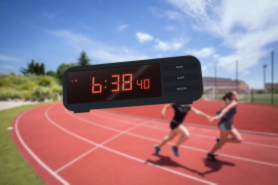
6:38:40
